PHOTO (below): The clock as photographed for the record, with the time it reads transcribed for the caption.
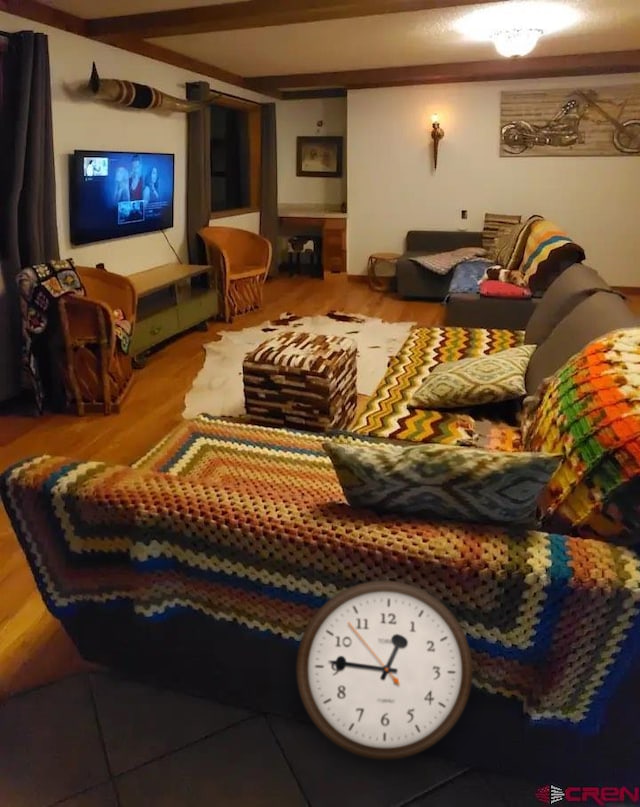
12:45:53
